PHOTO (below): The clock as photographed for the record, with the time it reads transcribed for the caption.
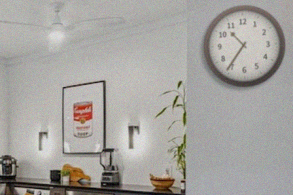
10:36
